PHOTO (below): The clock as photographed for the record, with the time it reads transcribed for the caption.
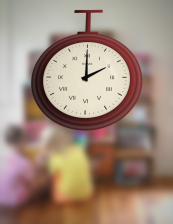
2:00
